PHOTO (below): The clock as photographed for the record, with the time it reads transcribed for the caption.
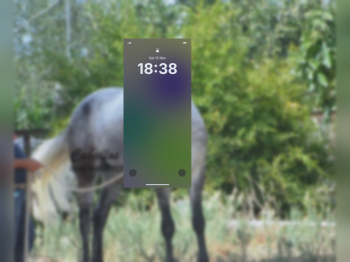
18:38
